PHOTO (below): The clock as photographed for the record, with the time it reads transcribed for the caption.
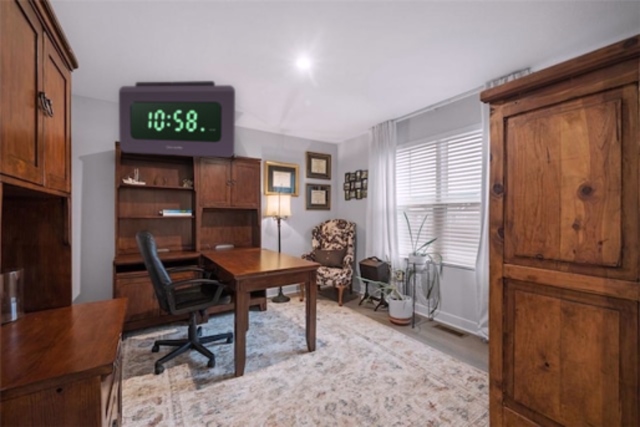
10:58
